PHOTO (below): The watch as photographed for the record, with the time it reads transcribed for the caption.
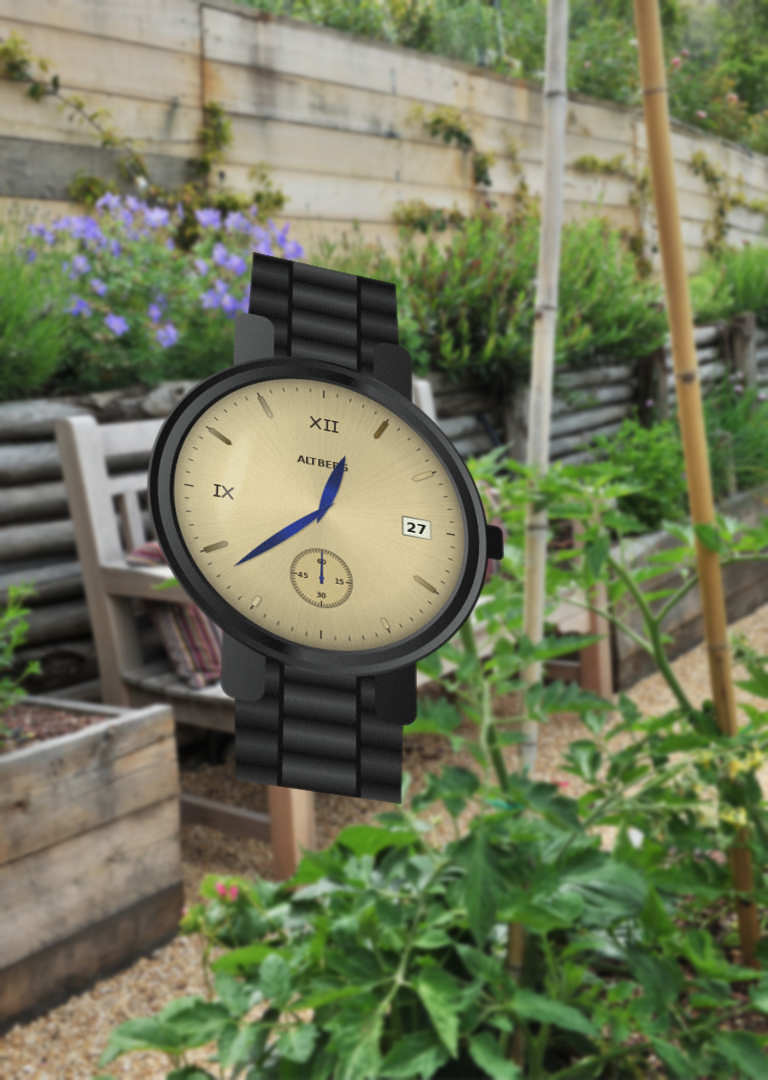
12:38
